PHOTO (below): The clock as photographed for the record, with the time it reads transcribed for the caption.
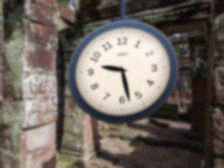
9:28
